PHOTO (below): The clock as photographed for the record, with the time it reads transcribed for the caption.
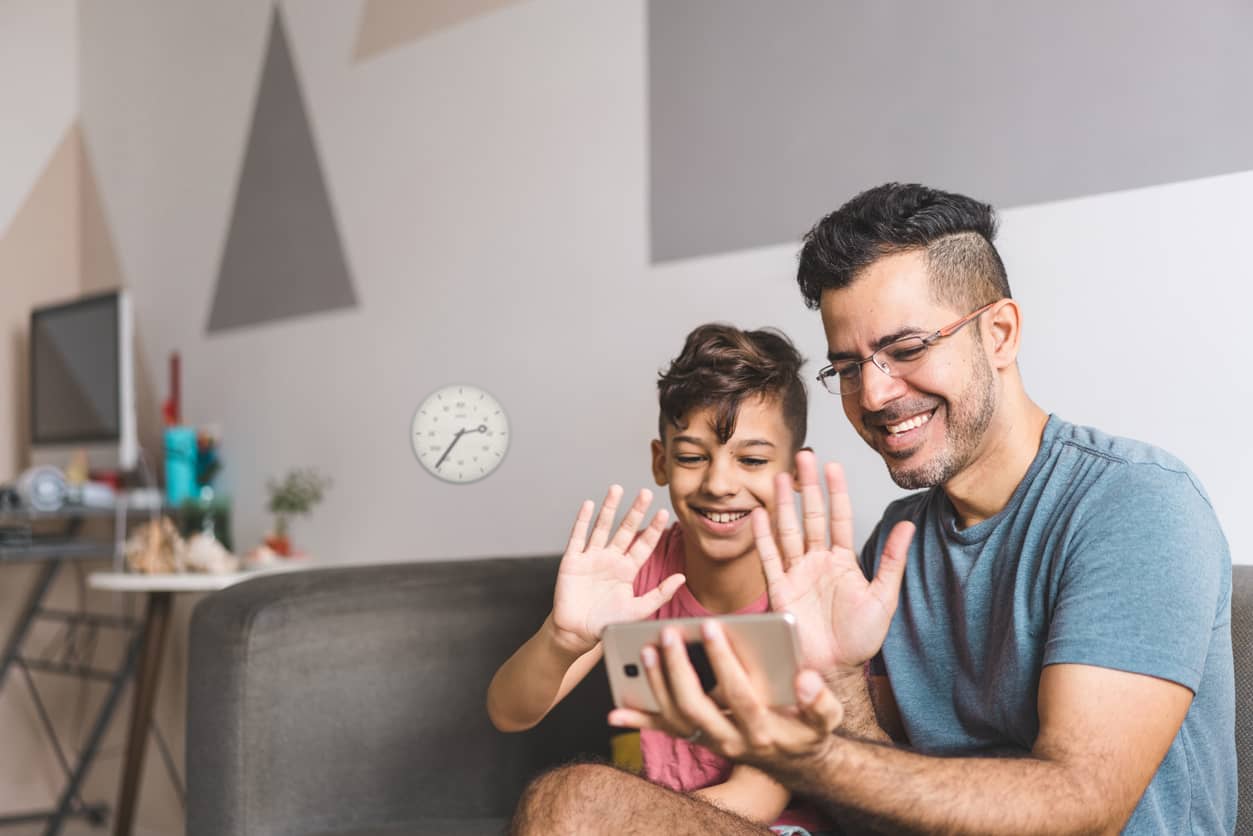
2:36
